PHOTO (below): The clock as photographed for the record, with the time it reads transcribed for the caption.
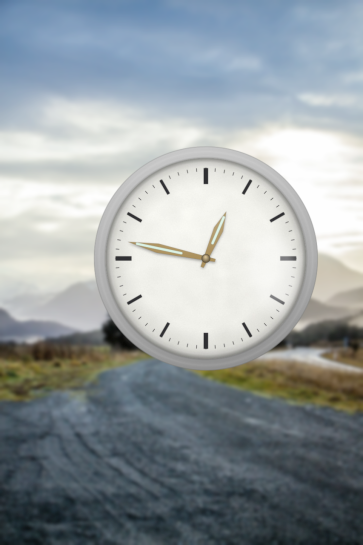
12:47
